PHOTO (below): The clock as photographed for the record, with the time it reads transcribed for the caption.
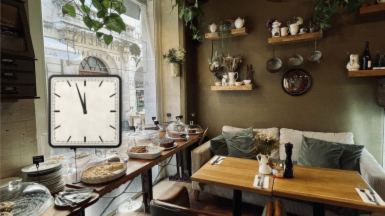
11:57
